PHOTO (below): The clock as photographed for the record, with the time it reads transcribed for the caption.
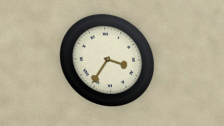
3:36
